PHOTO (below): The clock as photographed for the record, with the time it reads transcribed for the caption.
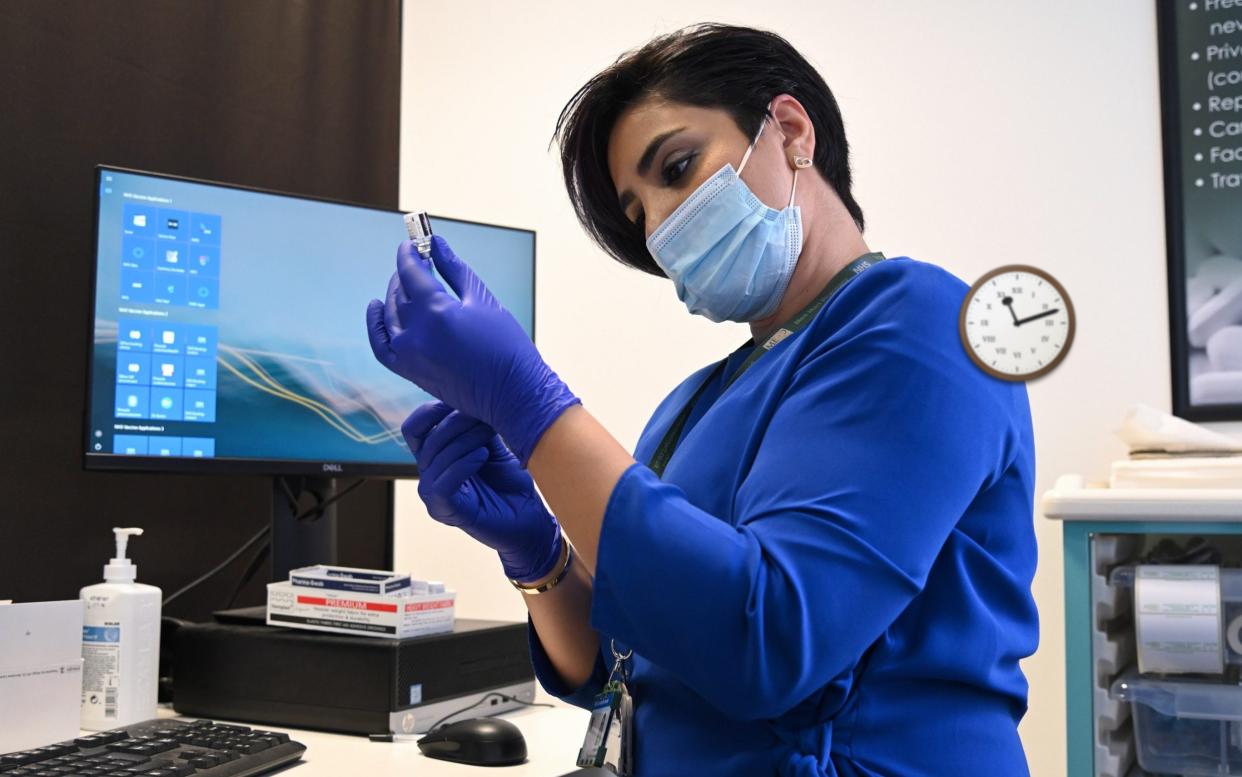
11:12
